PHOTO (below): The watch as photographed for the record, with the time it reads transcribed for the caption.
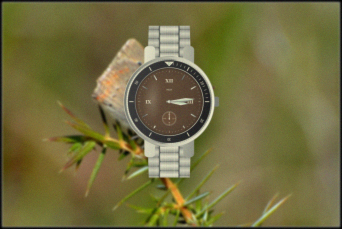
3:14
